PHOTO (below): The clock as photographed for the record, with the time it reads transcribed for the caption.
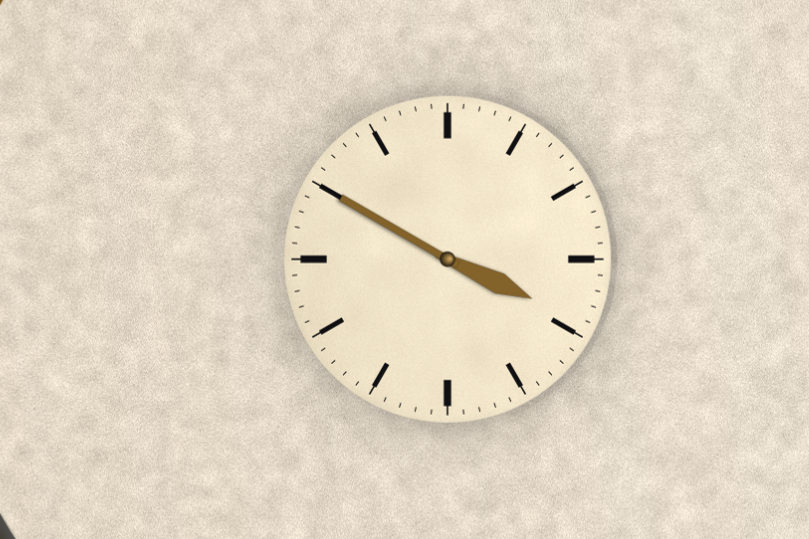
3:50
